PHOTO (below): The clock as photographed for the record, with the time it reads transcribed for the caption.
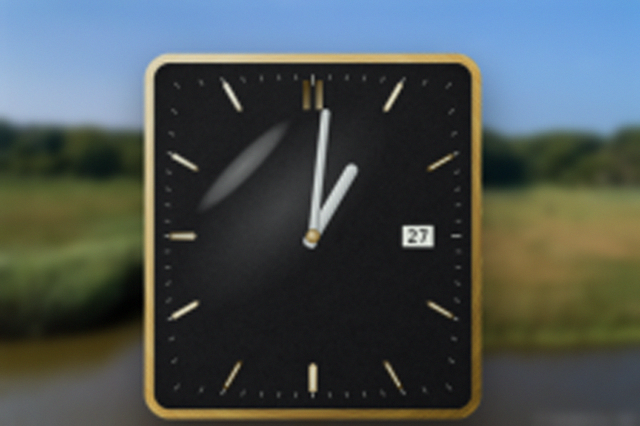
1:01
